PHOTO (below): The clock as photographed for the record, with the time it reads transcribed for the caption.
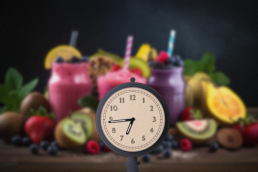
6:44
